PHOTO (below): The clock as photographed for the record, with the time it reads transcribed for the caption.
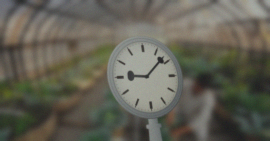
9:08
